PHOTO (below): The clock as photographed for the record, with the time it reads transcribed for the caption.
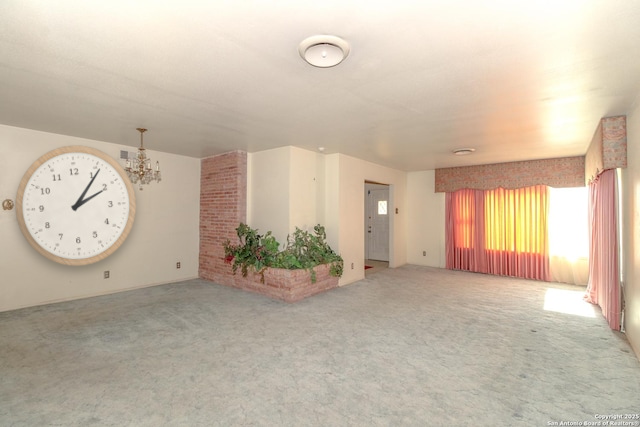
2:06
